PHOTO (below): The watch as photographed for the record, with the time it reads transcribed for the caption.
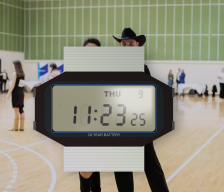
11:23:25
